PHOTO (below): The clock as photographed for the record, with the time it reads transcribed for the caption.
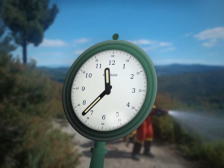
11:37
